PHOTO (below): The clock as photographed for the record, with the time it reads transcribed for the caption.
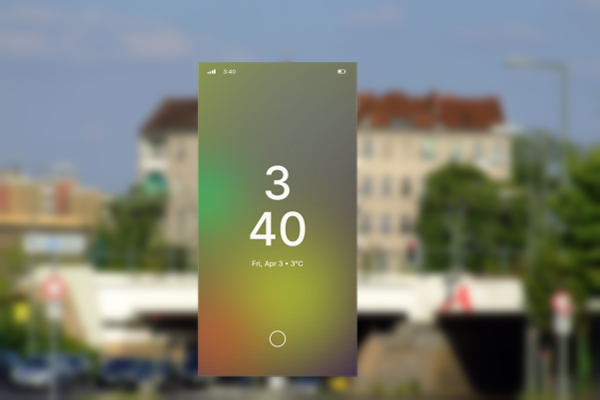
3:40
